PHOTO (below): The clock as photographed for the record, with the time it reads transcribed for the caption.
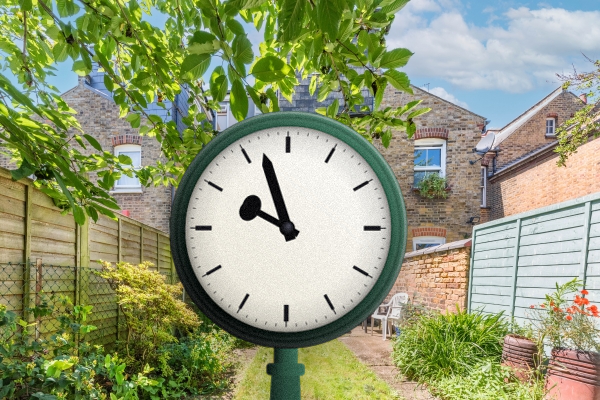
9:57
